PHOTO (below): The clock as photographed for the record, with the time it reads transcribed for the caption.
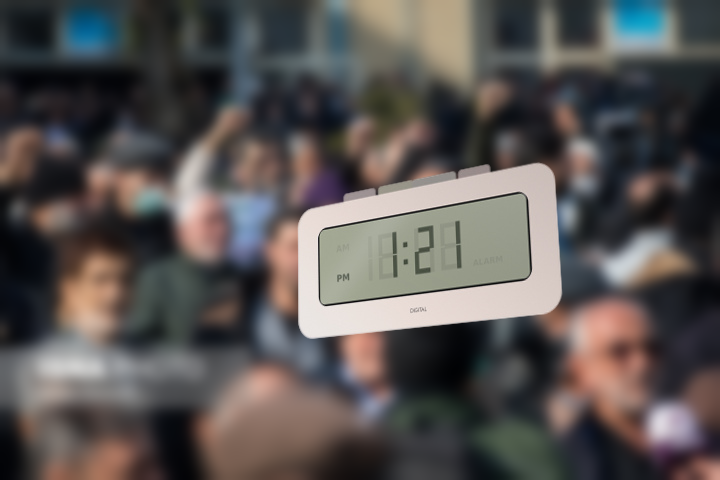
1:21
